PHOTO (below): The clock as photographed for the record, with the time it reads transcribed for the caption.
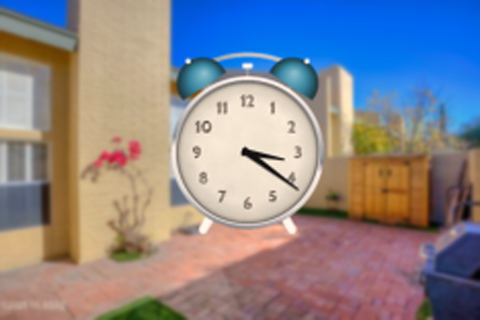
3:21
